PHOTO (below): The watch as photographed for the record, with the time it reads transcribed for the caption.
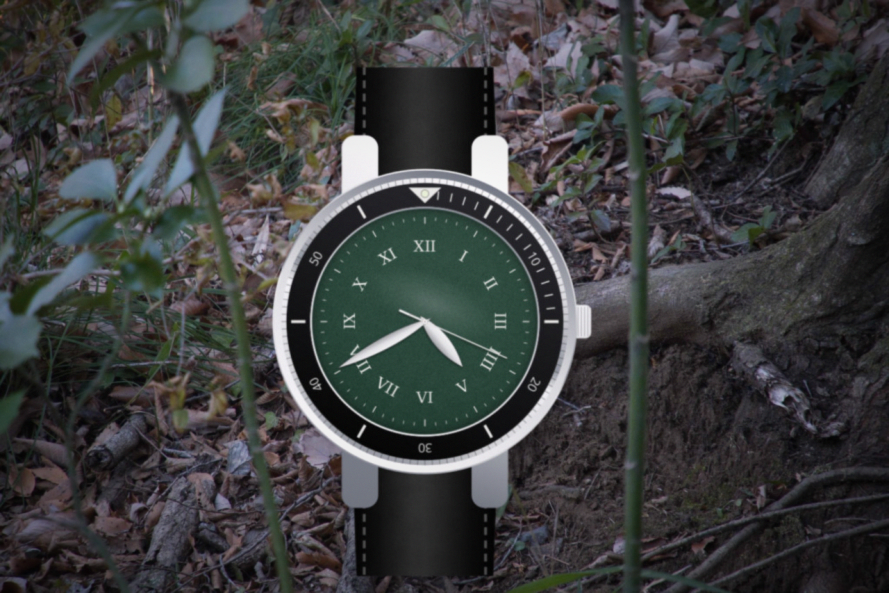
4:40:19
